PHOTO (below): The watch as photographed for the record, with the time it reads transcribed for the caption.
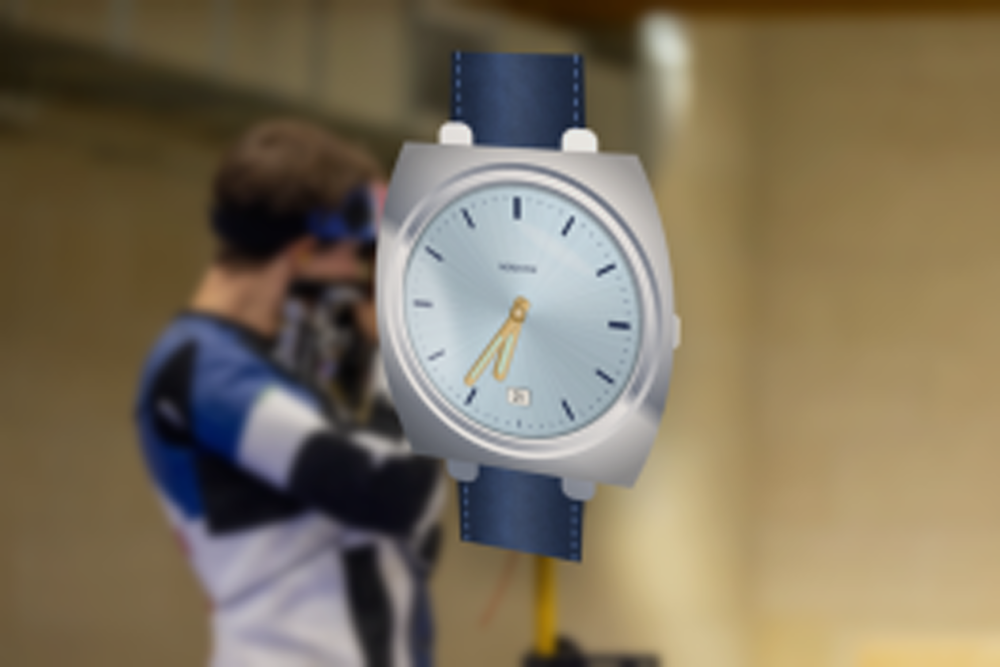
6:36
